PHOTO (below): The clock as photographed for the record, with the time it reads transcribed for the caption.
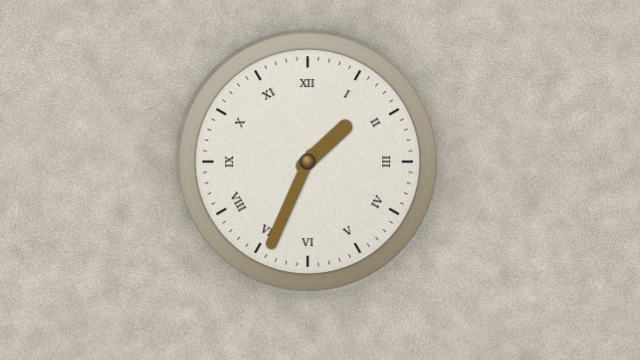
1:34
